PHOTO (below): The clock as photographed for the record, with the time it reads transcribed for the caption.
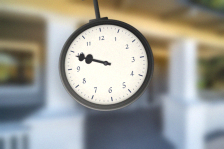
9:49
